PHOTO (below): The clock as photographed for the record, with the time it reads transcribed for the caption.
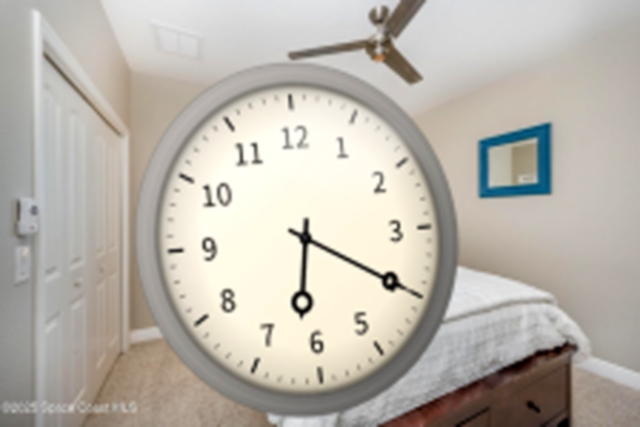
6:20
